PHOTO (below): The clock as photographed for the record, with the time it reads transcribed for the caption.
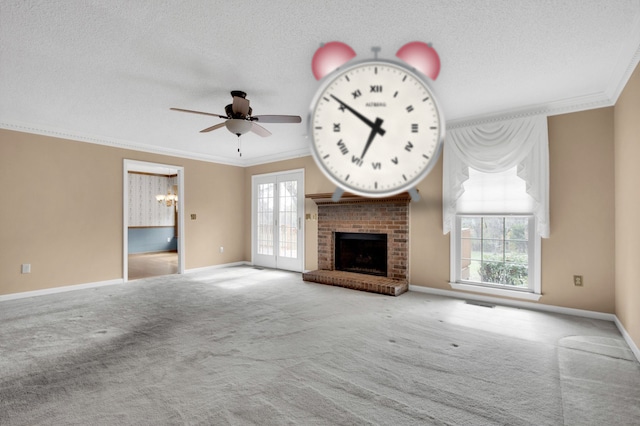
6:51
